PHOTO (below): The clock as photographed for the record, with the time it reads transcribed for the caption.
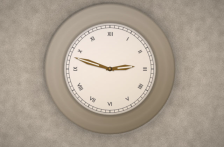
2:48
